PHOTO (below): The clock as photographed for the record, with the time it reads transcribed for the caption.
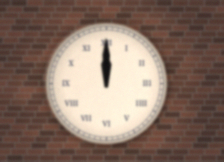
12:00
